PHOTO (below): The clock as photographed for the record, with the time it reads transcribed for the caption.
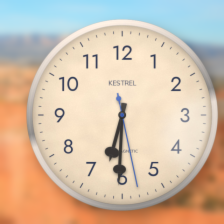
6:30:28
